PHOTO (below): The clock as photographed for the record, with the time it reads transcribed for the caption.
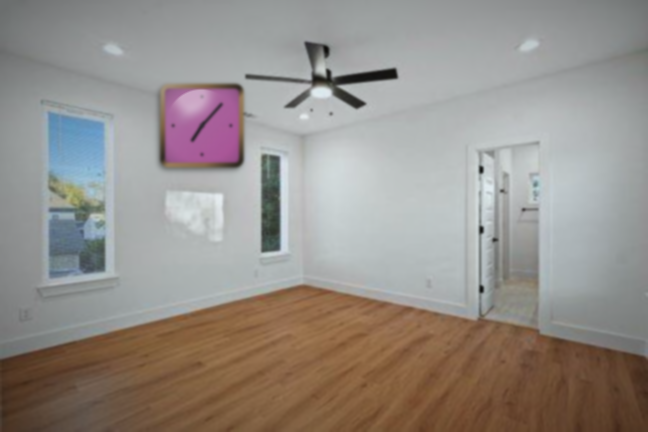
7:07
